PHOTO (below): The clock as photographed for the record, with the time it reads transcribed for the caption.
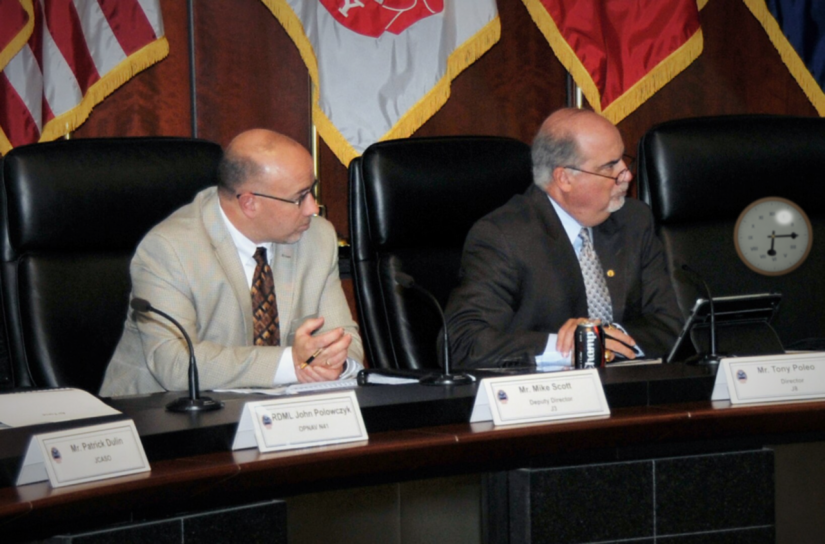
6:15
